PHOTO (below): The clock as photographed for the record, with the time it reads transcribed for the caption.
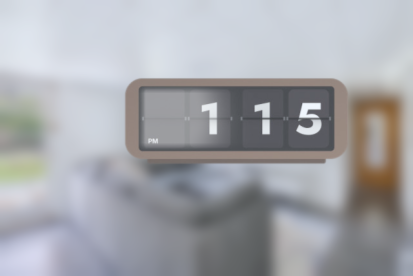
1:15
